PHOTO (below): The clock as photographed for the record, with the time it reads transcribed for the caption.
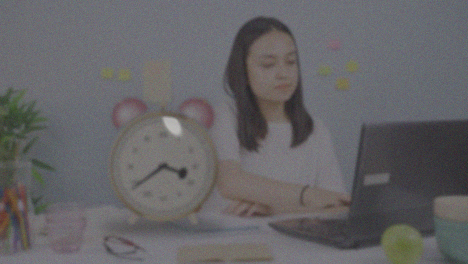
3:39
